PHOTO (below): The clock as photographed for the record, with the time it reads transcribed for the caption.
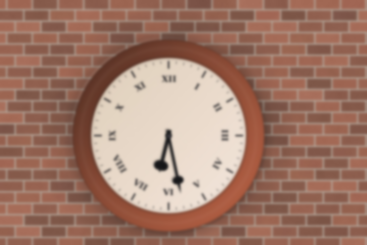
6:28
